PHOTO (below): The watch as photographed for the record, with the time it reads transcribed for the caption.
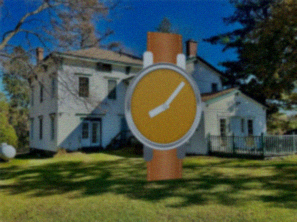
8:07
